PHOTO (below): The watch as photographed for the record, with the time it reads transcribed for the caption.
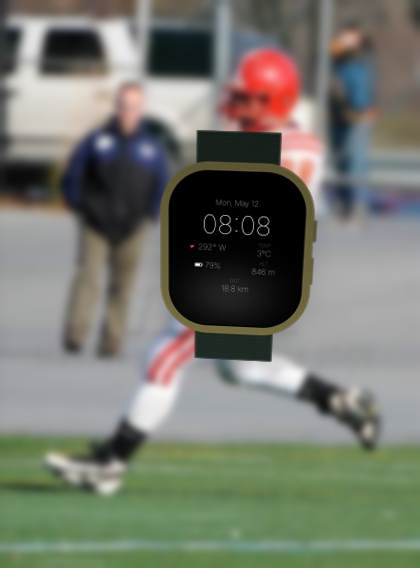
8:08
